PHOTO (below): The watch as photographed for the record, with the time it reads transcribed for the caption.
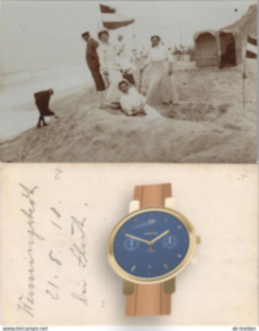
1:49
